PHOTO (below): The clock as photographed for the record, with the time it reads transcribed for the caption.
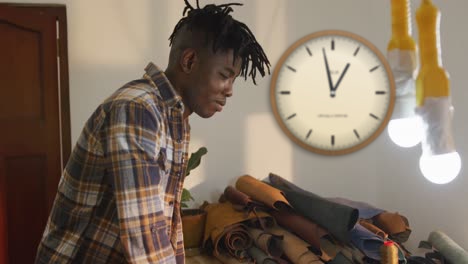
12:58
